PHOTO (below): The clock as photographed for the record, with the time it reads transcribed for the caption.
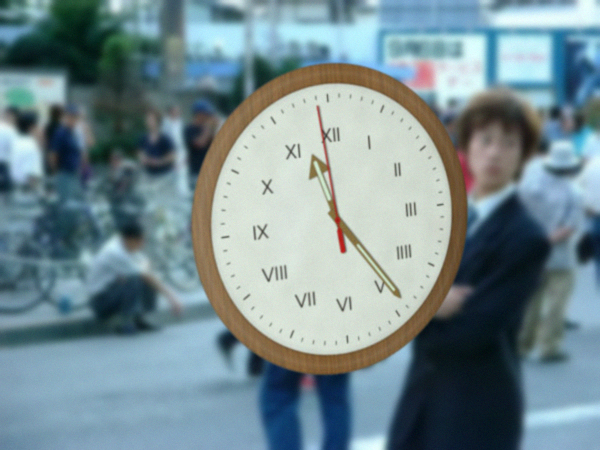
11:23:59
